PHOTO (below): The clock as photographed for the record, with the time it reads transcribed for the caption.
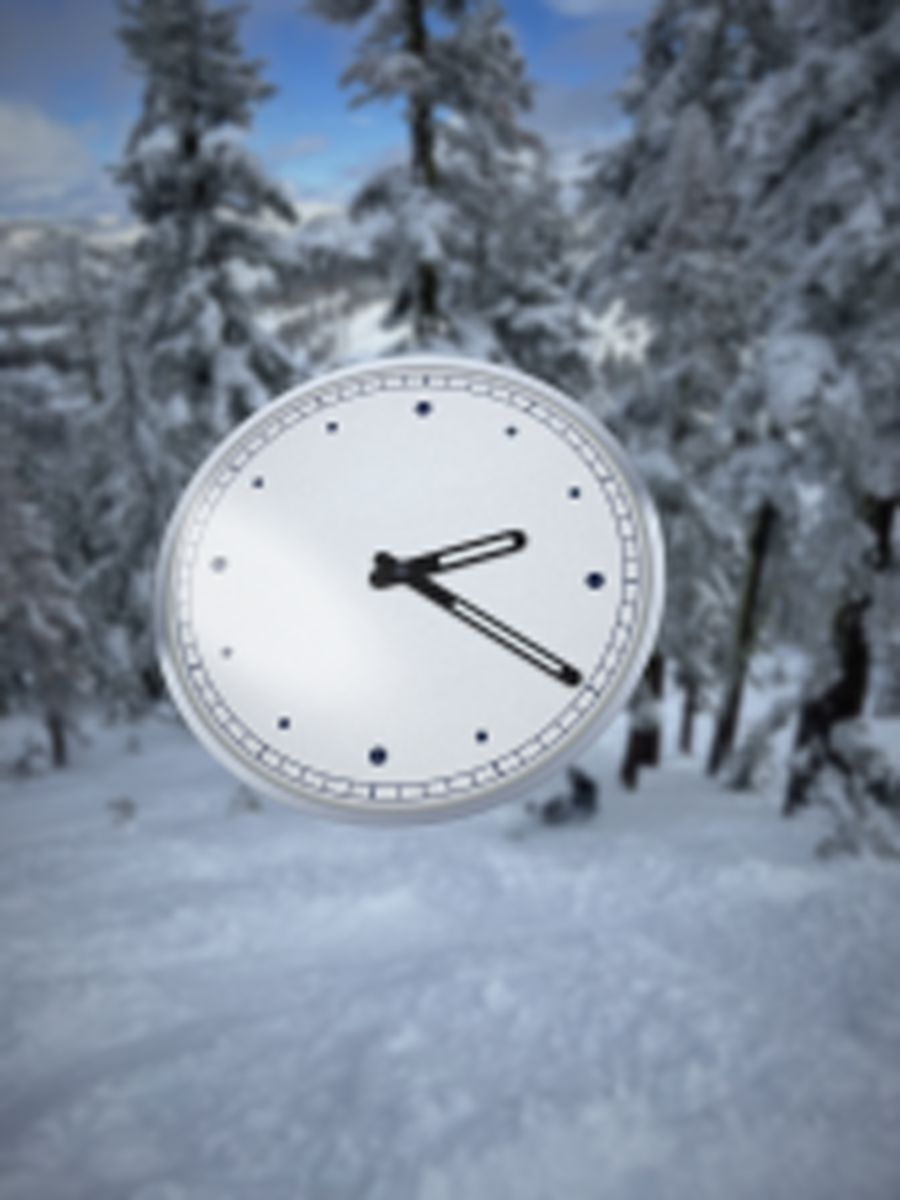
2:20
